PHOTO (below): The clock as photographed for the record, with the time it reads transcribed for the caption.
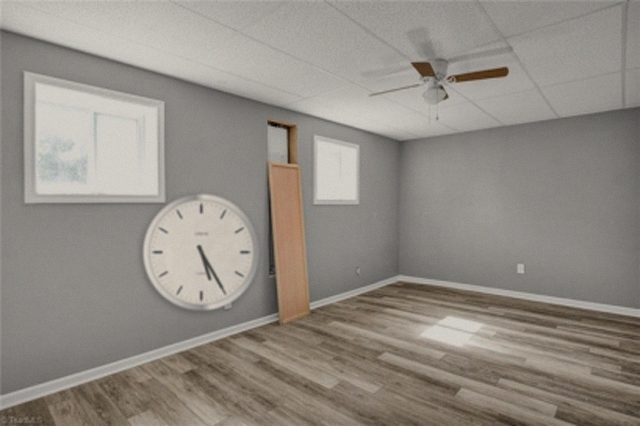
5:25
